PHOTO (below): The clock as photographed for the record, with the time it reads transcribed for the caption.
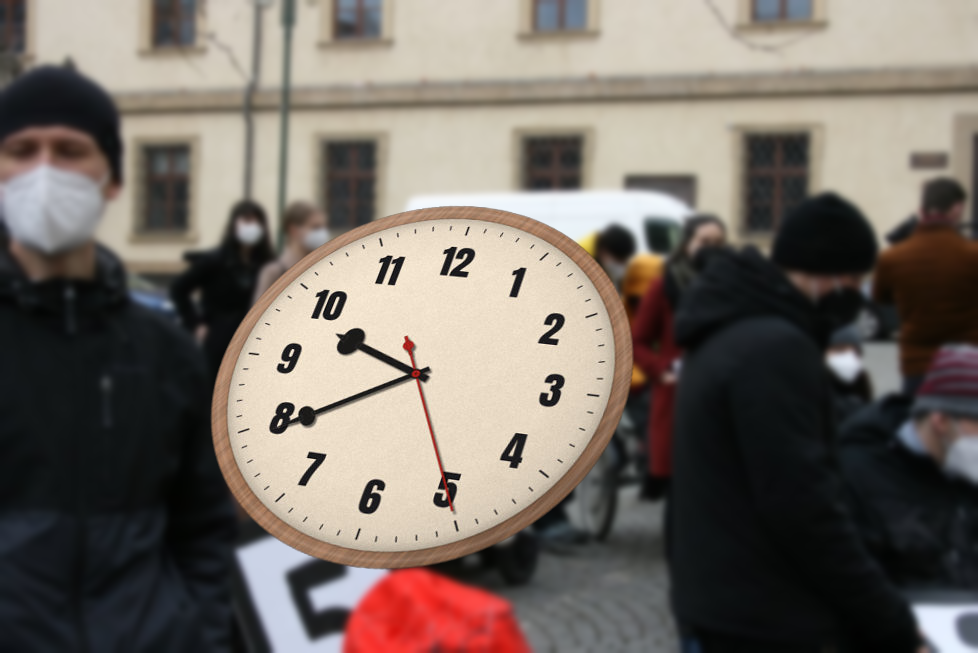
9:39:25
